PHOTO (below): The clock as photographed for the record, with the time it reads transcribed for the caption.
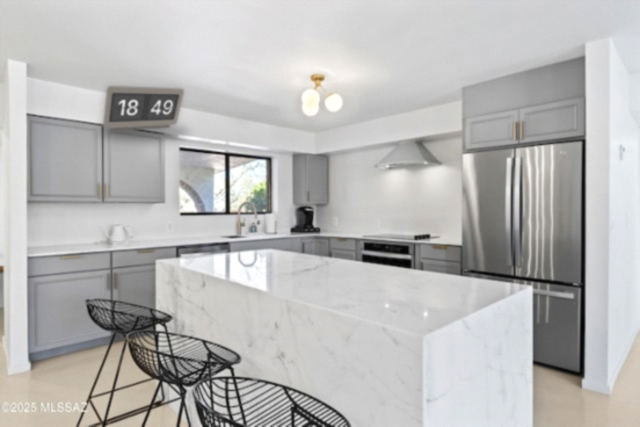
18:49
